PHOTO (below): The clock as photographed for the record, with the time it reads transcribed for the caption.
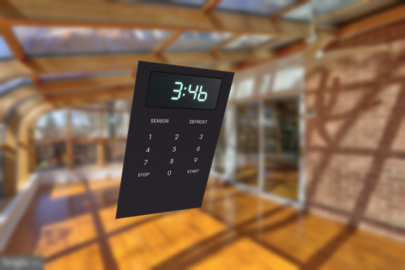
3:46
